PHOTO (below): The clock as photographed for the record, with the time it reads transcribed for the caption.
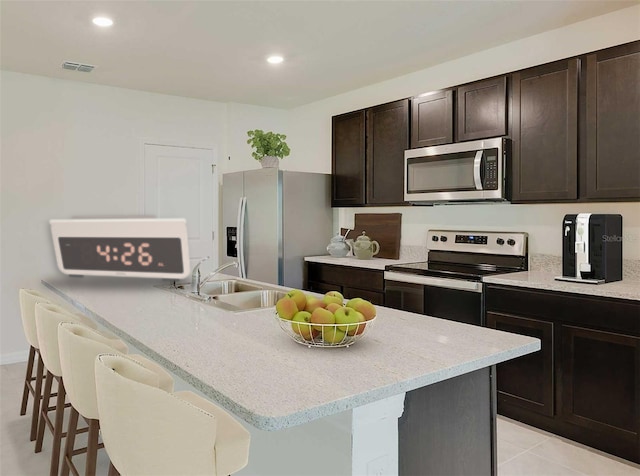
4:26
